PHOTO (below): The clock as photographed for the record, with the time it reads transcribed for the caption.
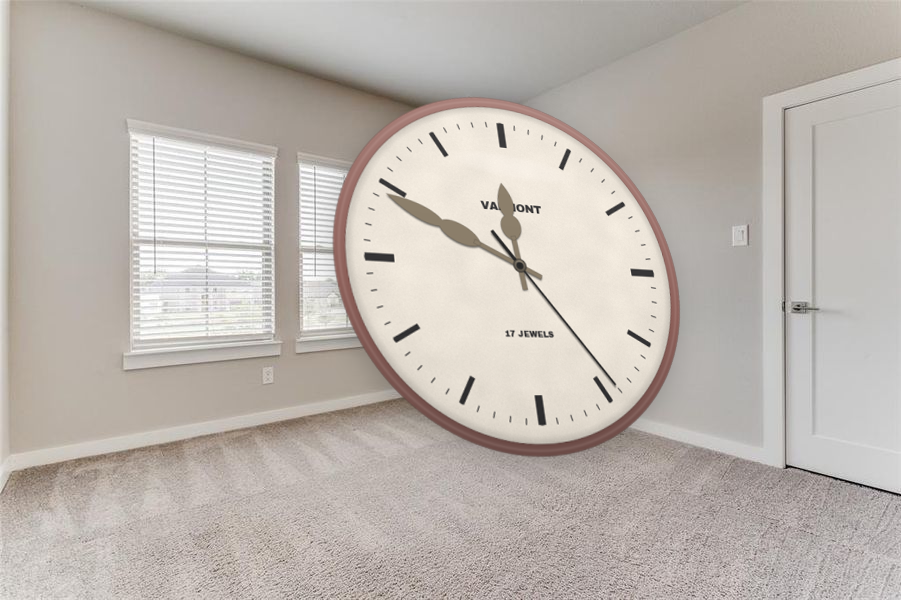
11:49:24
